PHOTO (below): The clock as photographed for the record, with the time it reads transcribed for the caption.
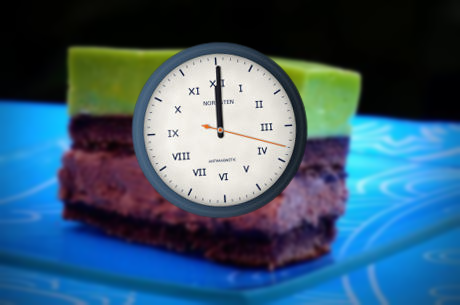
12:00:18
